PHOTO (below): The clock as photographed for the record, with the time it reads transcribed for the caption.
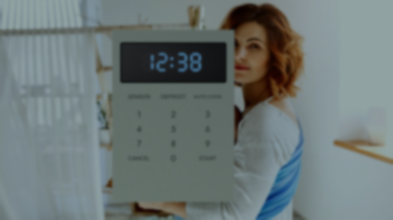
12:38
